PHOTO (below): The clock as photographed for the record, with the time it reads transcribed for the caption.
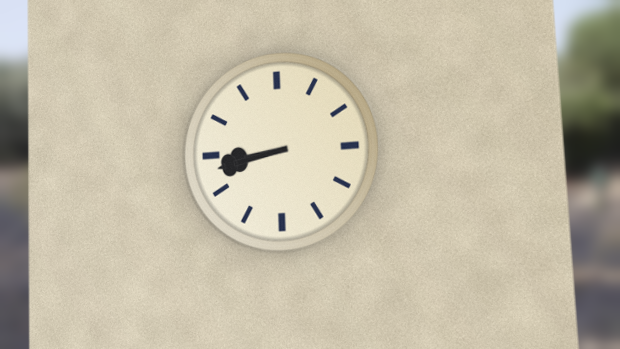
8:43
